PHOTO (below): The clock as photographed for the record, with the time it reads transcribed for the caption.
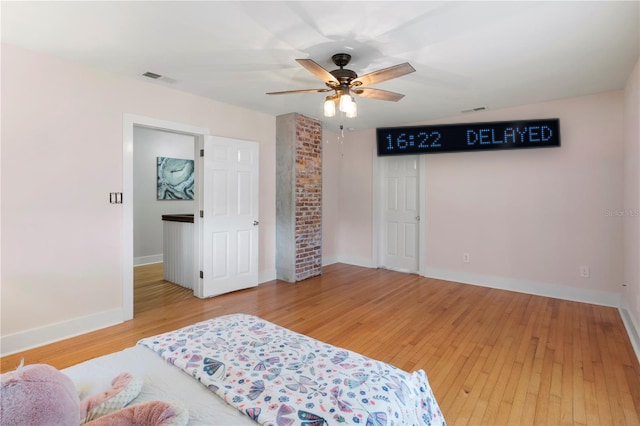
16:22
